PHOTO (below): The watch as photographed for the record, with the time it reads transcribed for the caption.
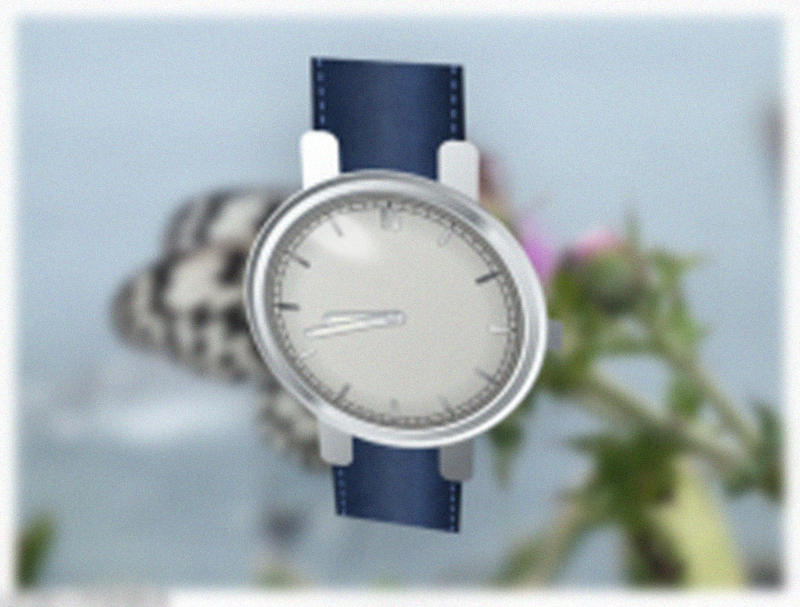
8:42
